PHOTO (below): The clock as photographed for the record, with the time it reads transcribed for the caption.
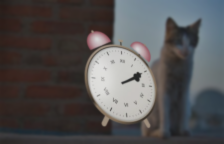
2:10
